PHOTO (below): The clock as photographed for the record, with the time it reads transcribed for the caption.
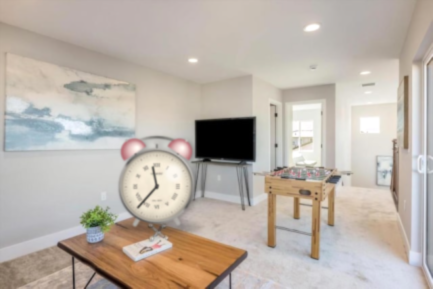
11:37
